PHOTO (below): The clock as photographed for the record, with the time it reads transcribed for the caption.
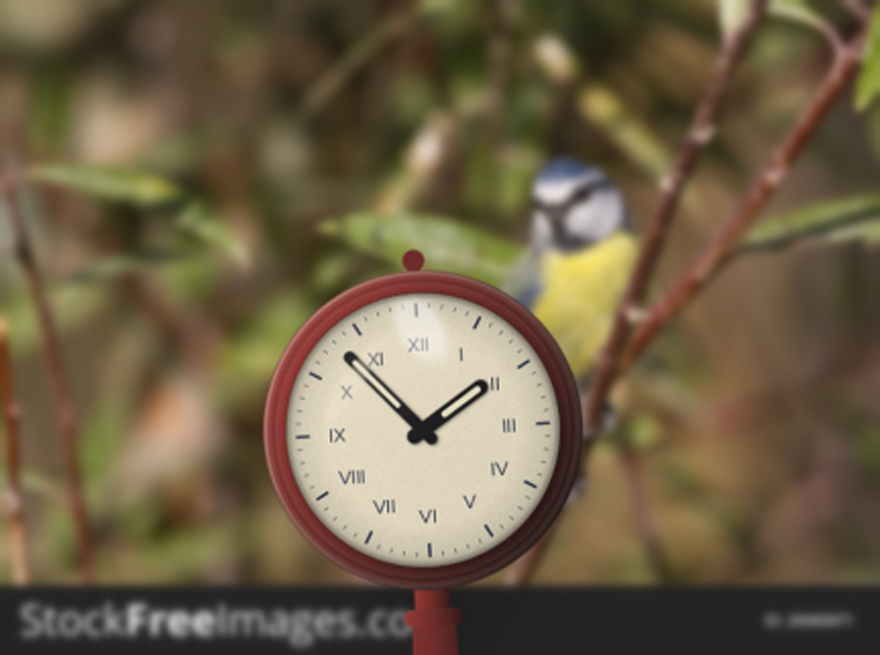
1:53
